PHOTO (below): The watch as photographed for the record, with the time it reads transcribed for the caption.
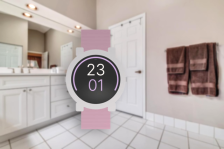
23:01
